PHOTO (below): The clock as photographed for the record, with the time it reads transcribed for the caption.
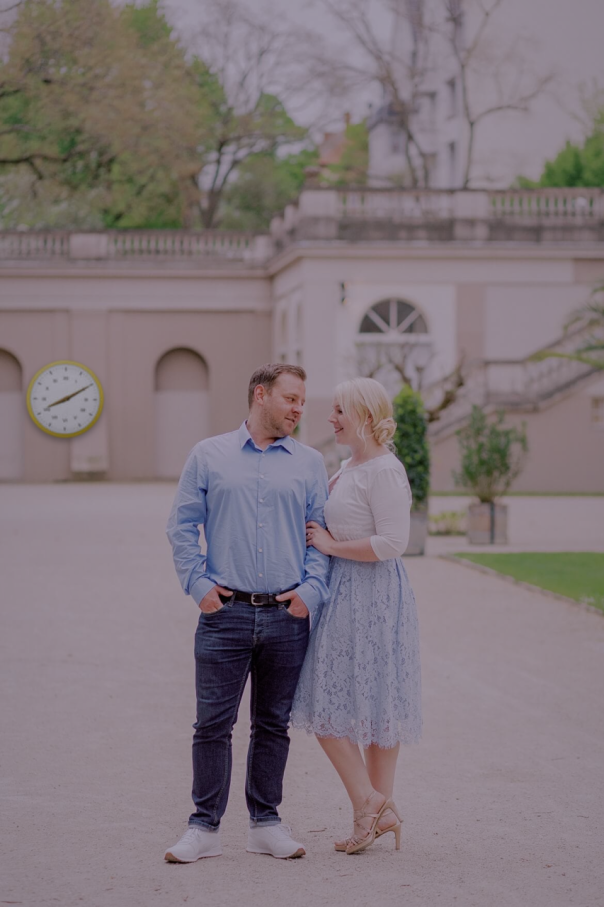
8:10
